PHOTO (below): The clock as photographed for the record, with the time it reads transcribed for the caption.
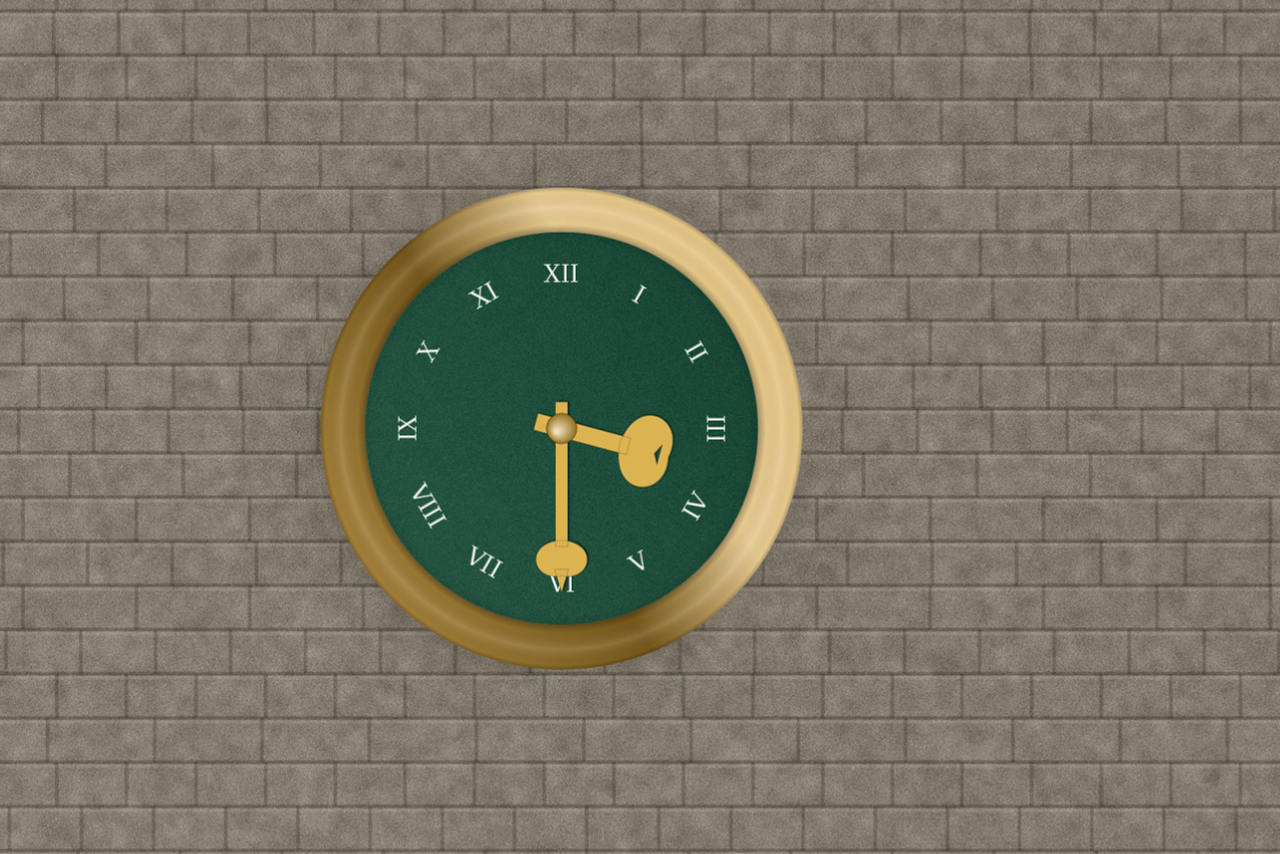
3:30
